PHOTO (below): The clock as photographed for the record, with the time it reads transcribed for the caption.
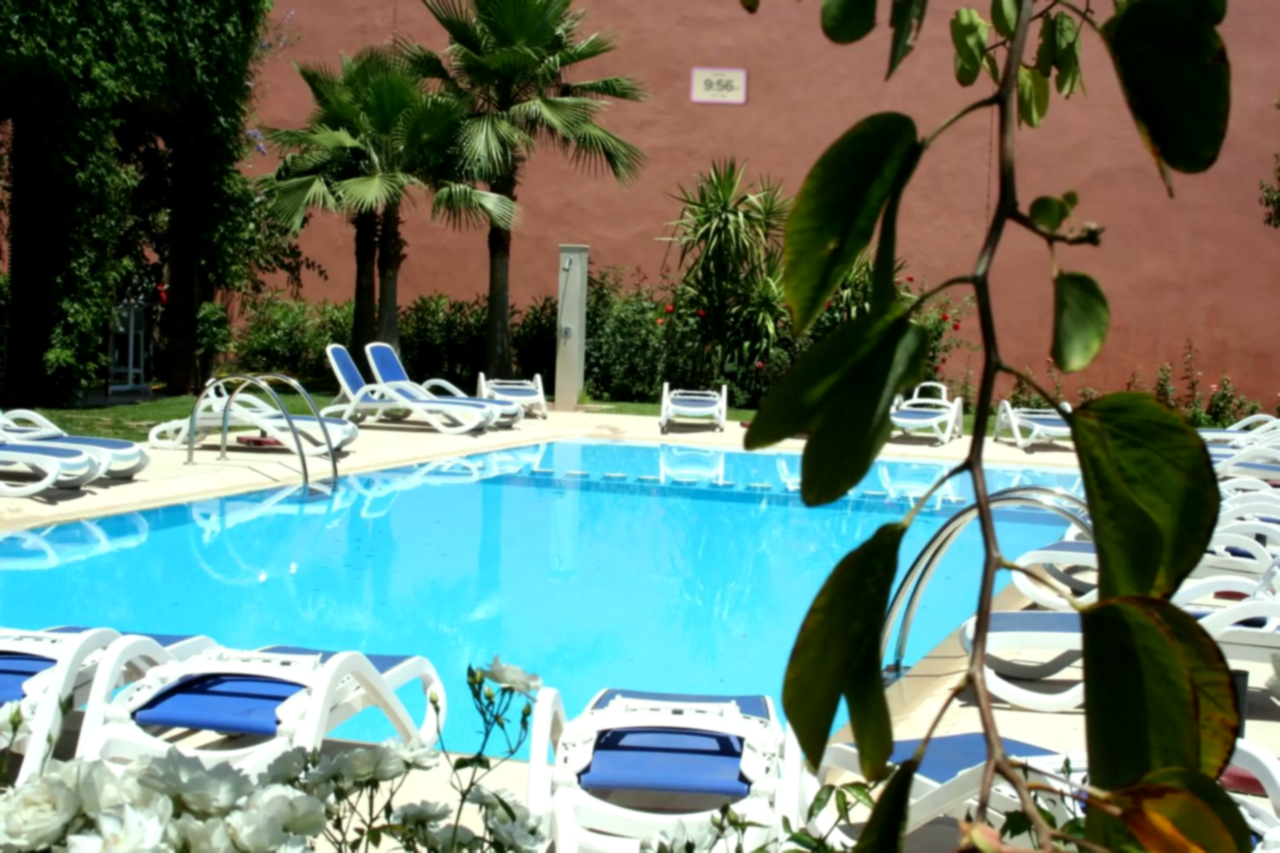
9:56
